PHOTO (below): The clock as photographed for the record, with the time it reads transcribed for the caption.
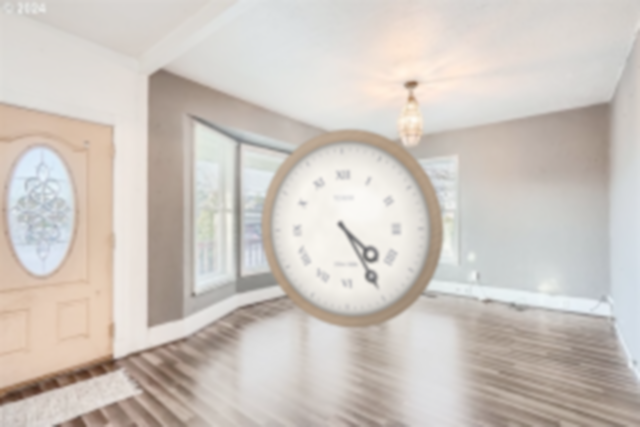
4:25
